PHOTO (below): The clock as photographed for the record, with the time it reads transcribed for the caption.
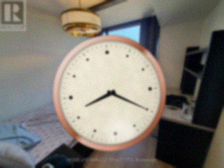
8:20
